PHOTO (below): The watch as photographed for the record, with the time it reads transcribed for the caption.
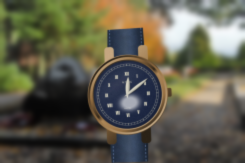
12:09
